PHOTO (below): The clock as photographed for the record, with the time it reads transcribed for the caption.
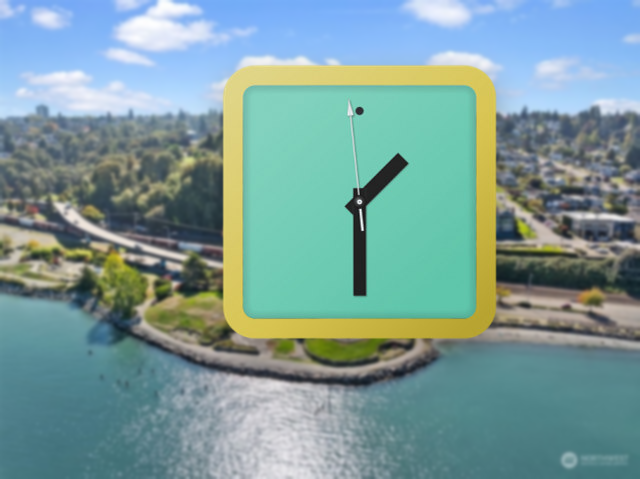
1:29:59
